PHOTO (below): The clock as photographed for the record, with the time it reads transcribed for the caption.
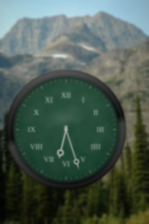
6:27
